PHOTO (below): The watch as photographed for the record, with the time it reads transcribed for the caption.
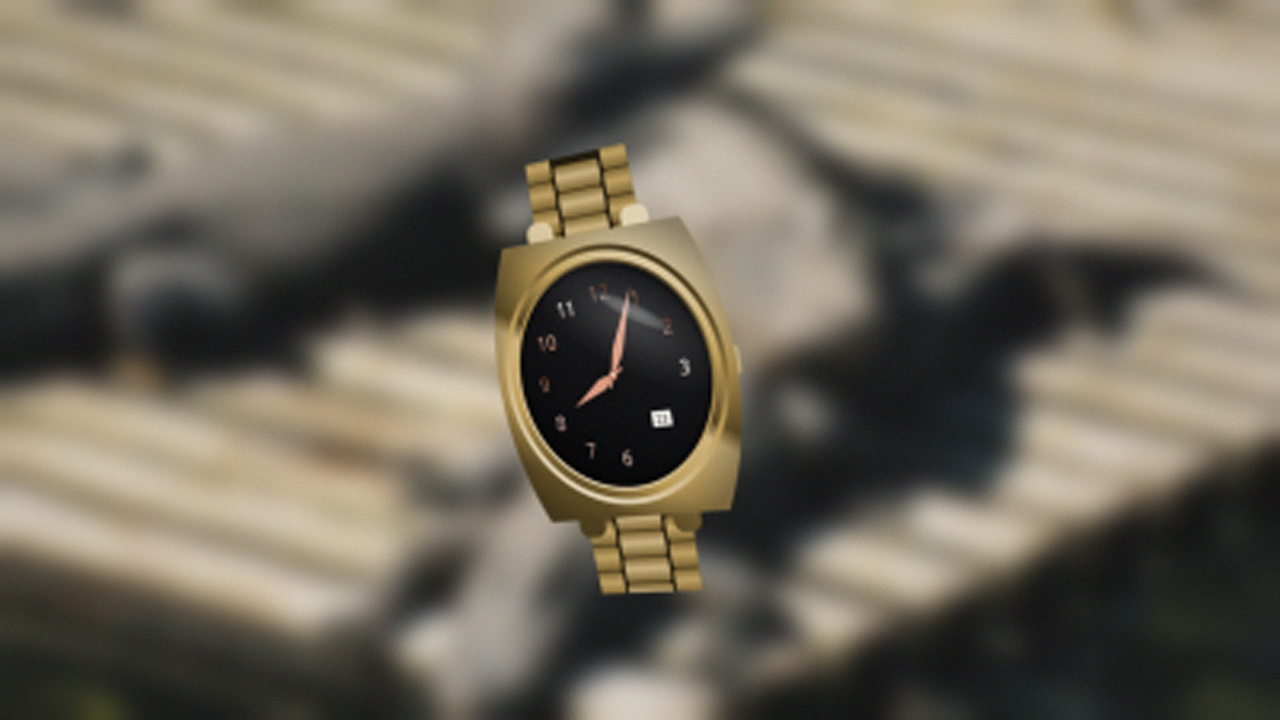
8:04
